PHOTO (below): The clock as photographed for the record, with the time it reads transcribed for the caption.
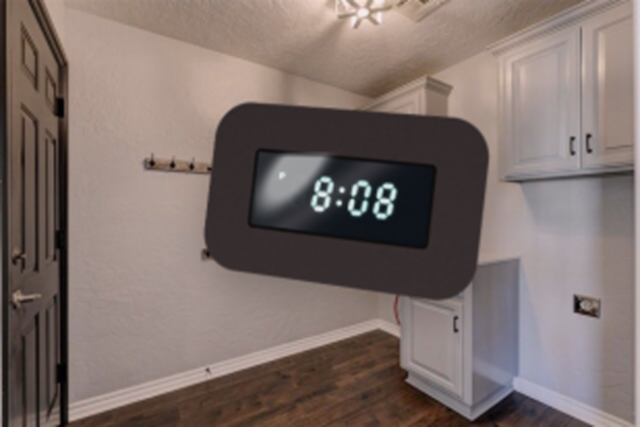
8:08
